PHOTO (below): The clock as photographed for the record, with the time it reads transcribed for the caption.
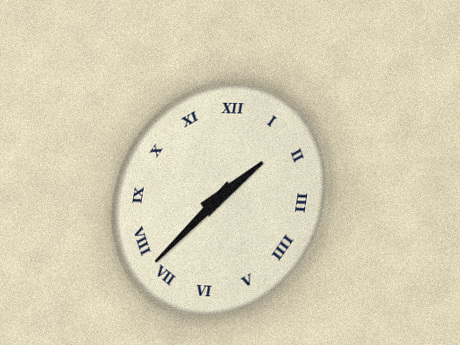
1:37
